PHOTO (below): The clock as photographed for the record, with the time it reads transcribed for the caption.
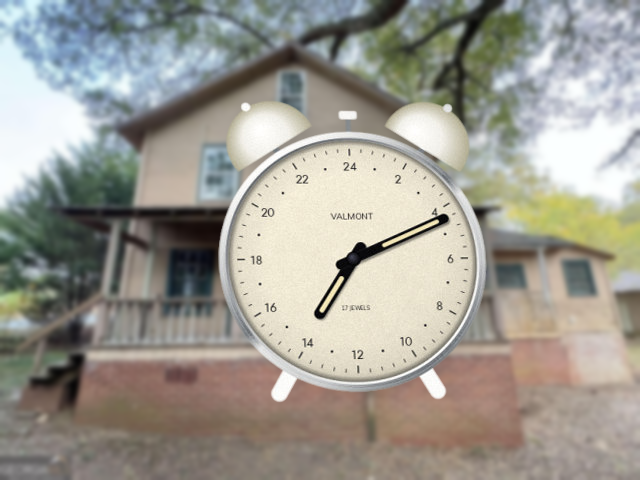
14:11
